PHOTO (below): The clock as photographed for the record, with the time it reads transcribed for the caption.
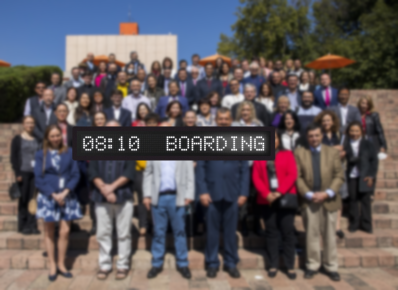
8:10
